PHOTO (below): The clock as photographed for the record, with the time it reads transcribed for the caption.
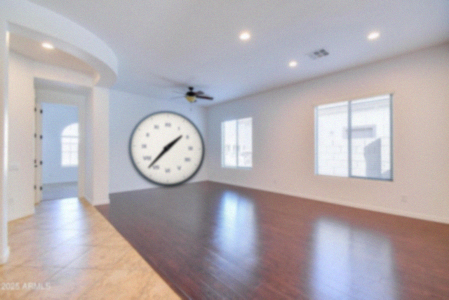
1:37
